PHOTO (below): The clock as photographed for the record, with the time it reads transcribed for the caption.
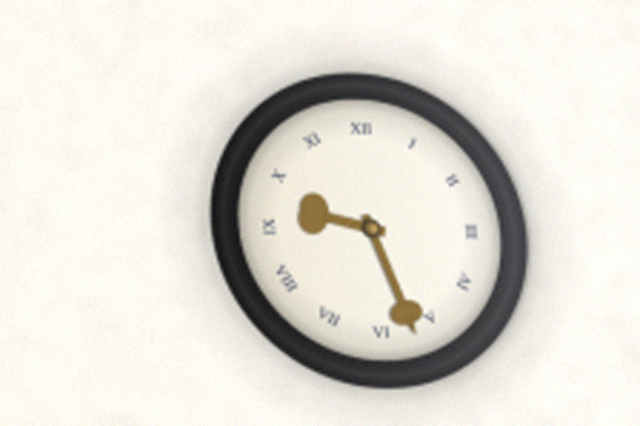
9:27
